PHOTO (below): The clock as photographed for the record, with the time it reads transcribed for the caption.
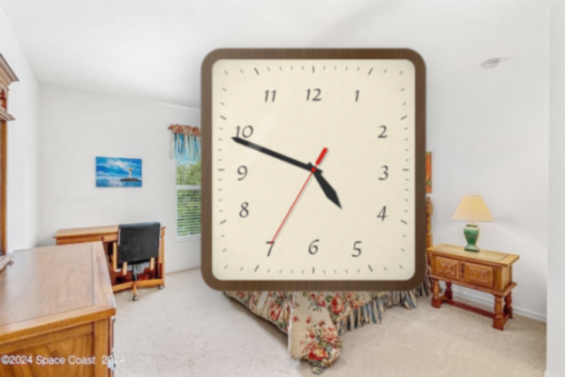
4:48:35
